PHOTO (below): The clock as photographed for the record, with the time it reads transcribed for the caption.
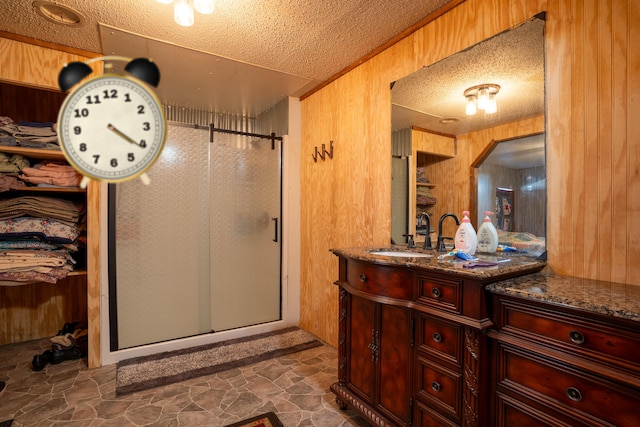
4:21
